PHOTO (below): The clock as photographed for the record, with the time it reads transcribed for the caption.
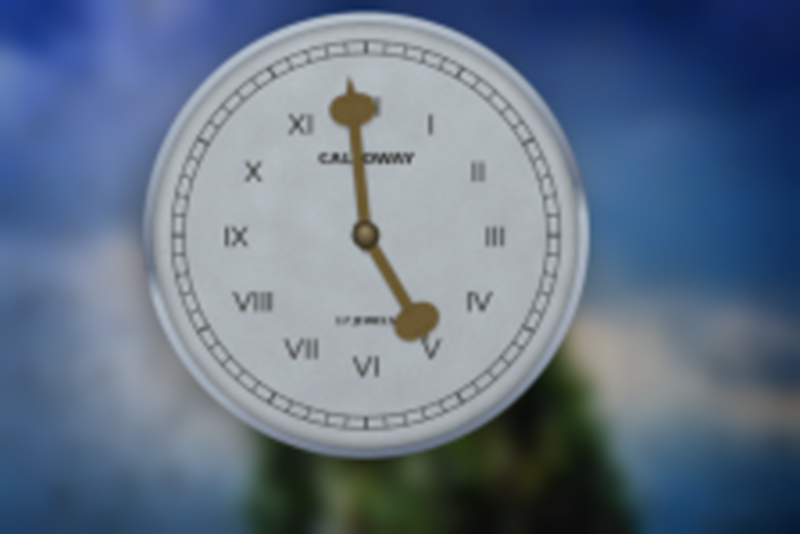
4:59
